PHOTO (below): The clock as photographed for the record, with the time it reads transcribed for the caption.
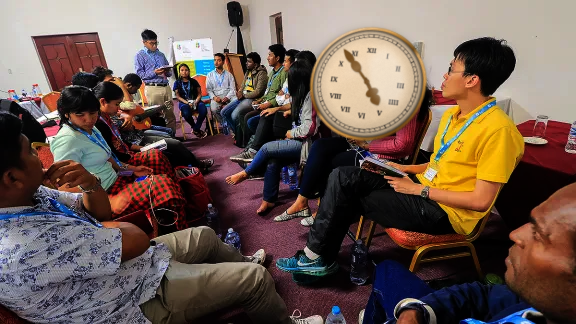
4:53
